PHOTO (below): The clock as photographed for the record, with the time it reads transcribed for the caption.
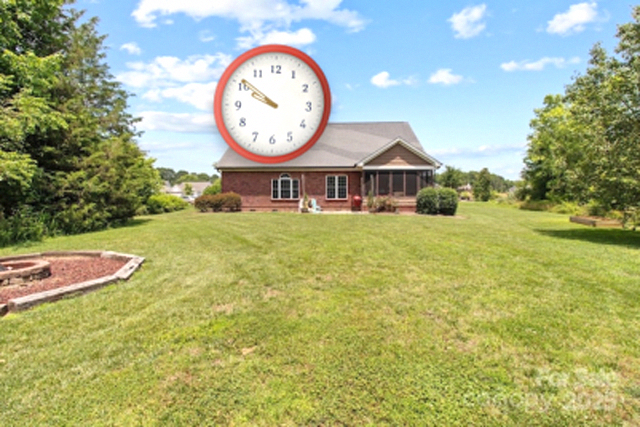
9:51
